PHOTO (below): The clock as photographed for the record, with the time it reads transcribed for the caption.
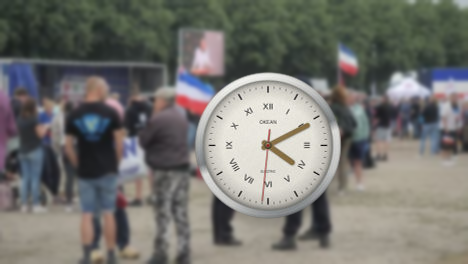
4:10:31
